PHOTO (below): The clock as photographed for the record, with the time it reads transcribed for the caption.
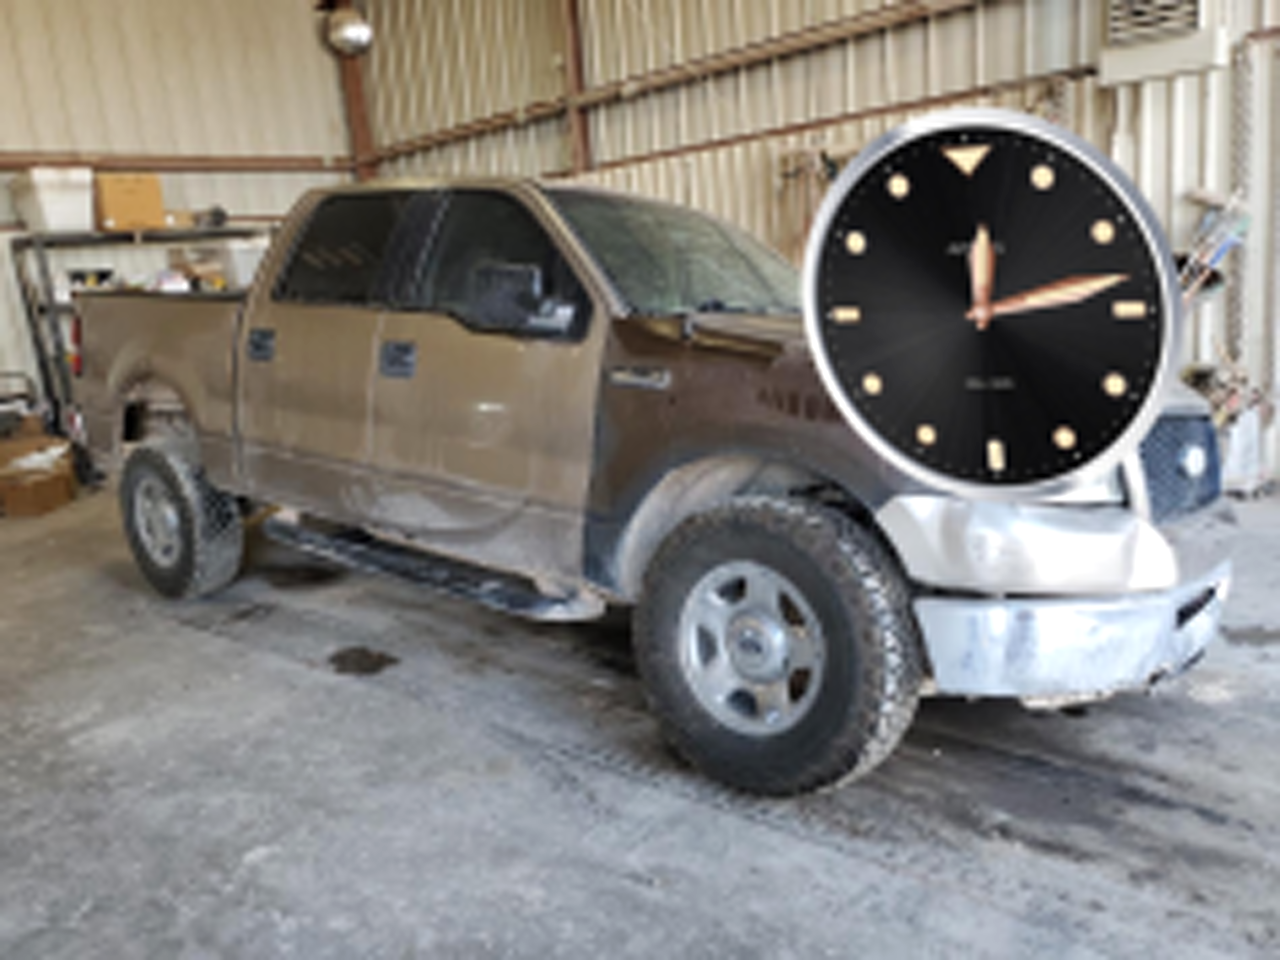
12:13
